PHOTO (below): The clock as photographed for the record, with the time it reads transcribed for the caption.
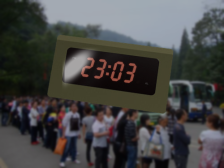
23:03
